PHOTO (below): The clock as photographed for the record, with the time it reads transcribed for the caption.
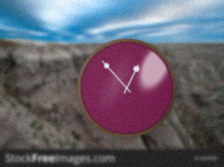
12:53
